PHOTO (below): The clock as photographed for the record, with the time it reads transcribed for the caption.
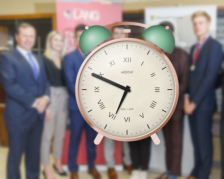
6:49
